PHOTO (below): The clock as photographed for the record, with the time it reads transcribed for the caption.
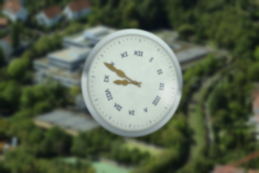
8:49
